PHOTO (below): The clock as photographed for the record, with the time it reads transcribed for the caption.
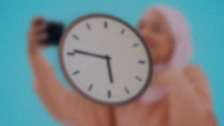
5:46
